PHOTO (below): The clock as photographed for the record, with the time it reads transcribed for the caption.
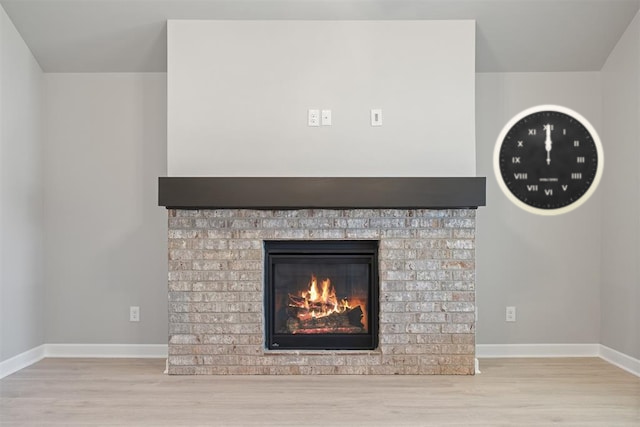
12:00
